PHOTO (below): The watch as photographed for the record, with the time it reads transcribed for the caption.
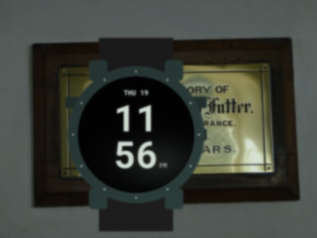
11:56
